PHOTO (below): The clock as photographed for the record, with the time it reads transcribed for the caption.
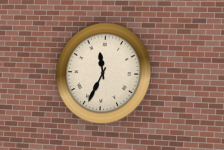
11:34
